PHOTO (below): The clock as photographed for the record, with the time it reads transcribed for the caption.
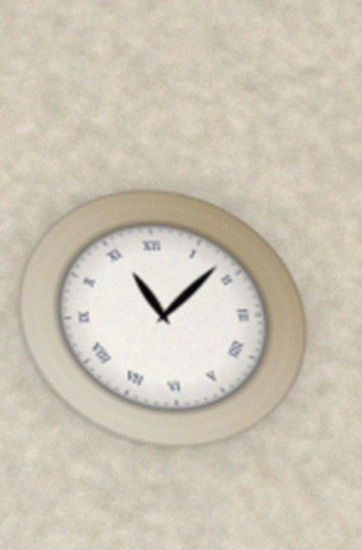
11:08
